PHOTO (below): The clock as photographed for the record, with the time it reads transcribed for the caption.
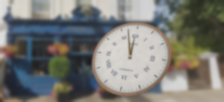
11:57
